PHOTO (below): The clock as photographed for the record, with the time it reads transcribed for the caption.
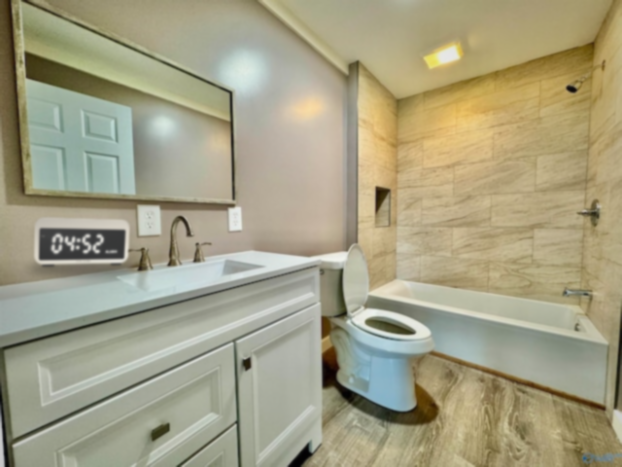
4:52
